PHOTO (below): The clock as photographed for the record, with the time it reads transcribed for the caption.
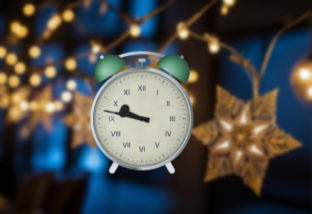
9:47
